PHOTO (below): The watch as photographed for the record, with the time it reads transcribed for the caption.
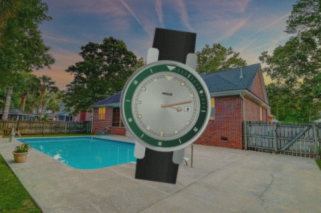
3:12
